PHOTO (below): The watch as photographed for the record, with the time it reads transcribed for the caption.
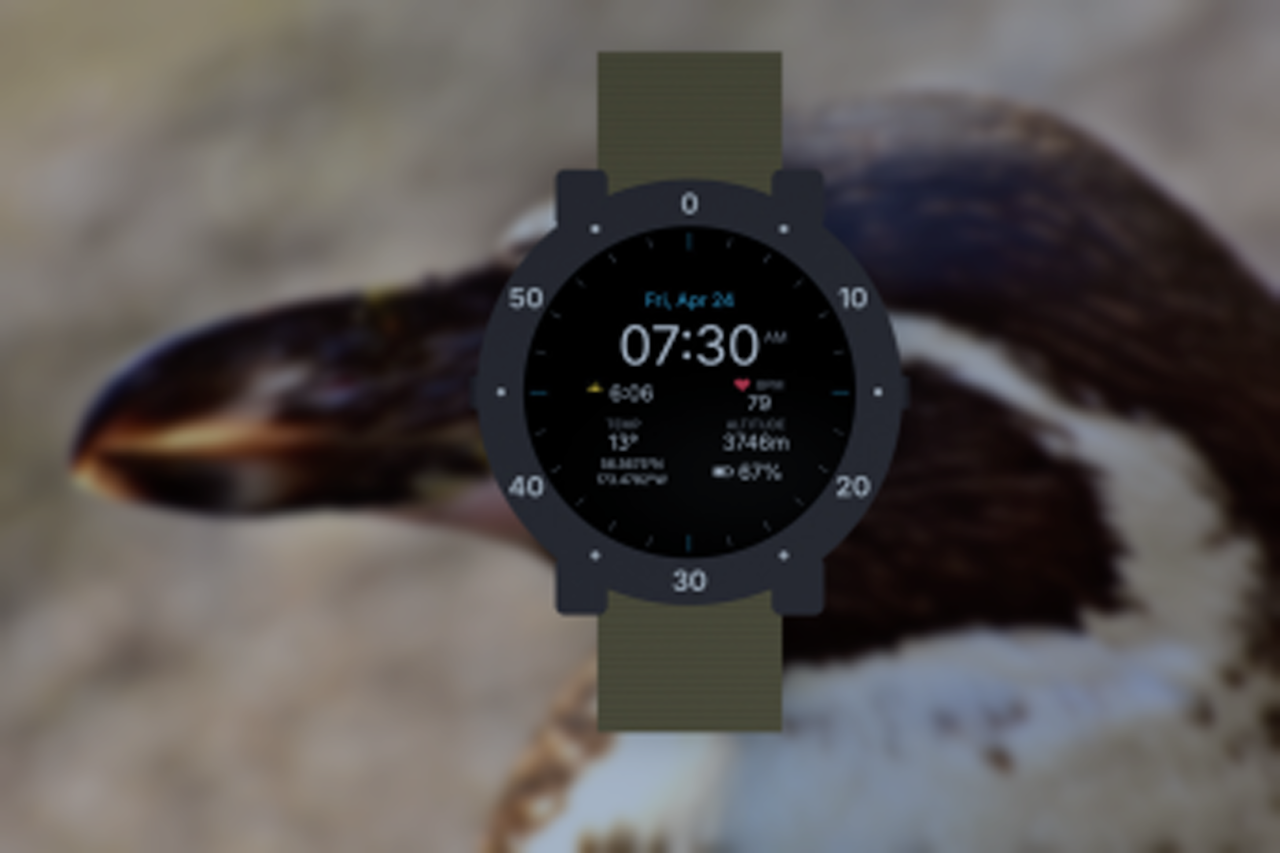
7:30
